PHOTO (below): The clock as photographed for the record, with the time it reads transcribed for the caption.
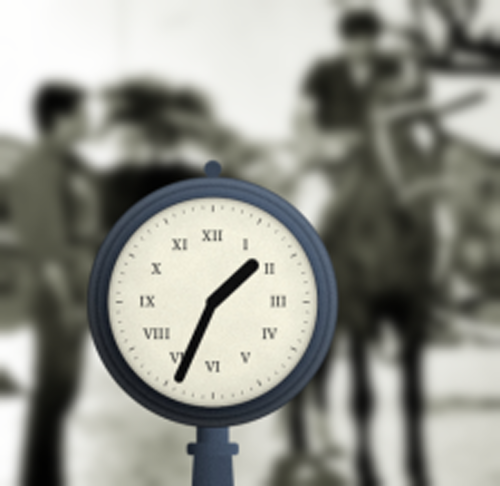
1:34
